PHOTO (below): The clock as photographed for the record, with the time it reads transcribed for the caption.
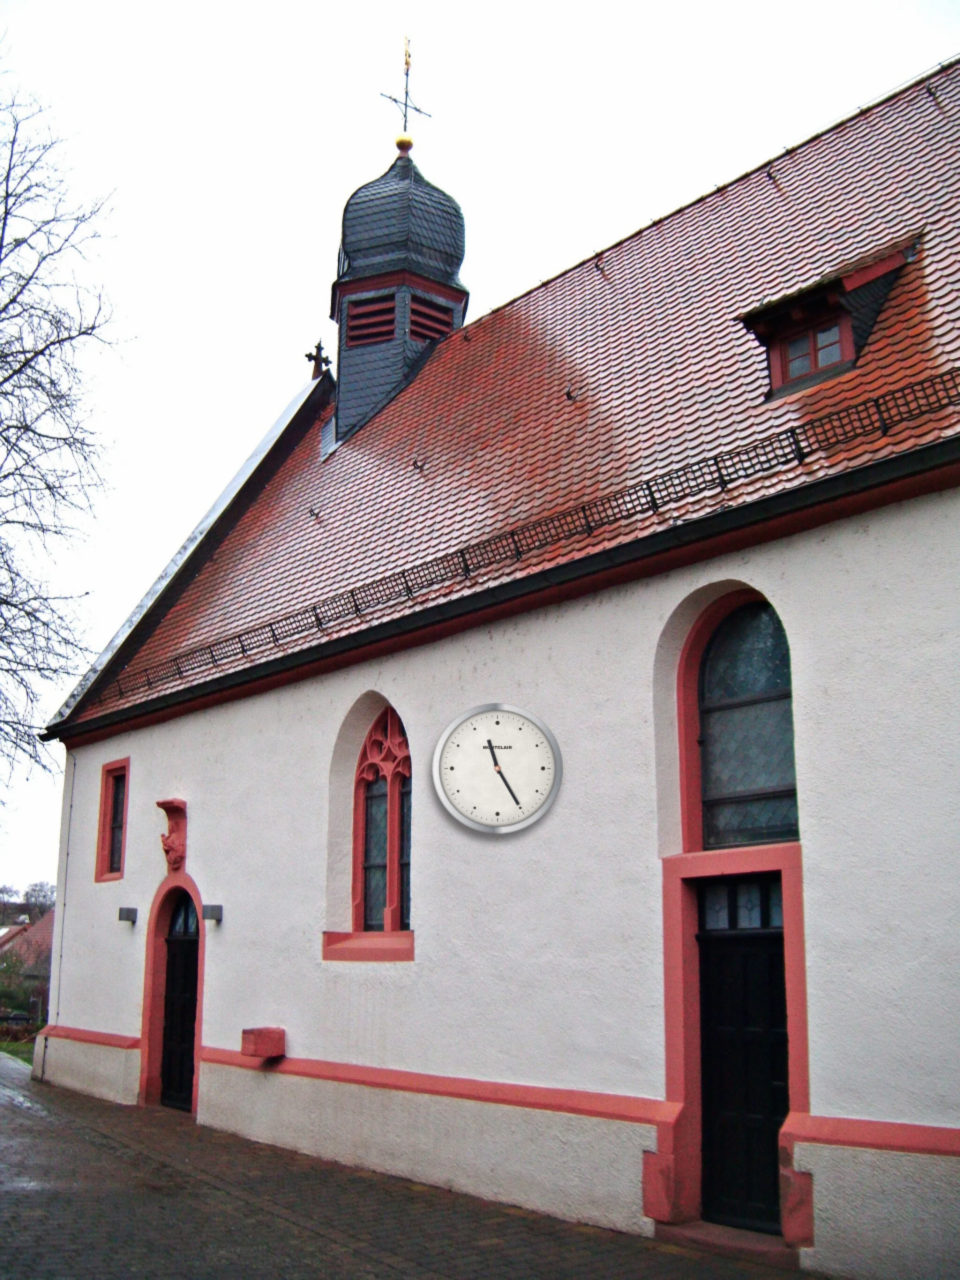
11:25
